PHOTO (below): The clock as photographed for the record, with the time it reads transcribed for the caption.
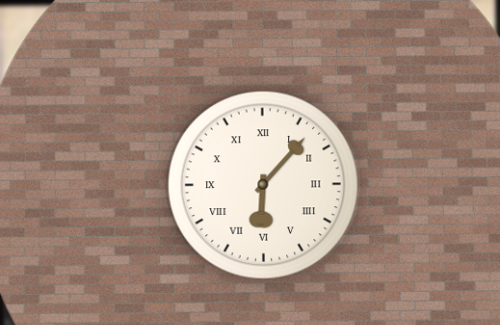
6:07
